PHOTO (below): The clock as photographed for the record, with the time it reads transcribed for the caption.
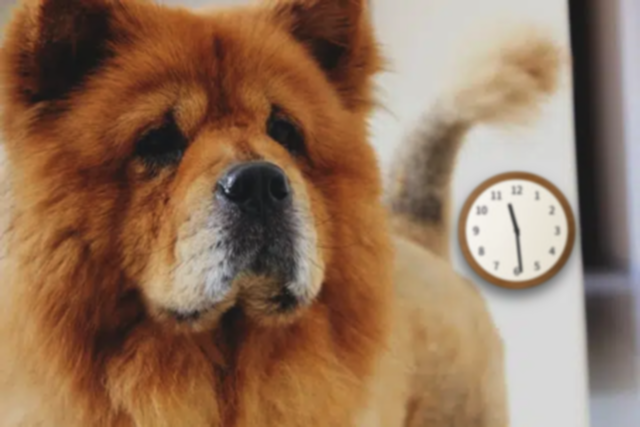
11:29
